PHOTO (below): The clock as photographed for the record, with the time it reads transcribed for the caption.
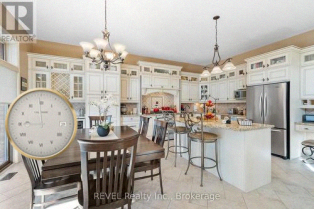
8:59
